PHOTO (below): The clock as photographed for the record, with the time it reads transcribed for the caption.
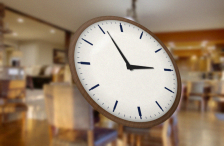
2:56
